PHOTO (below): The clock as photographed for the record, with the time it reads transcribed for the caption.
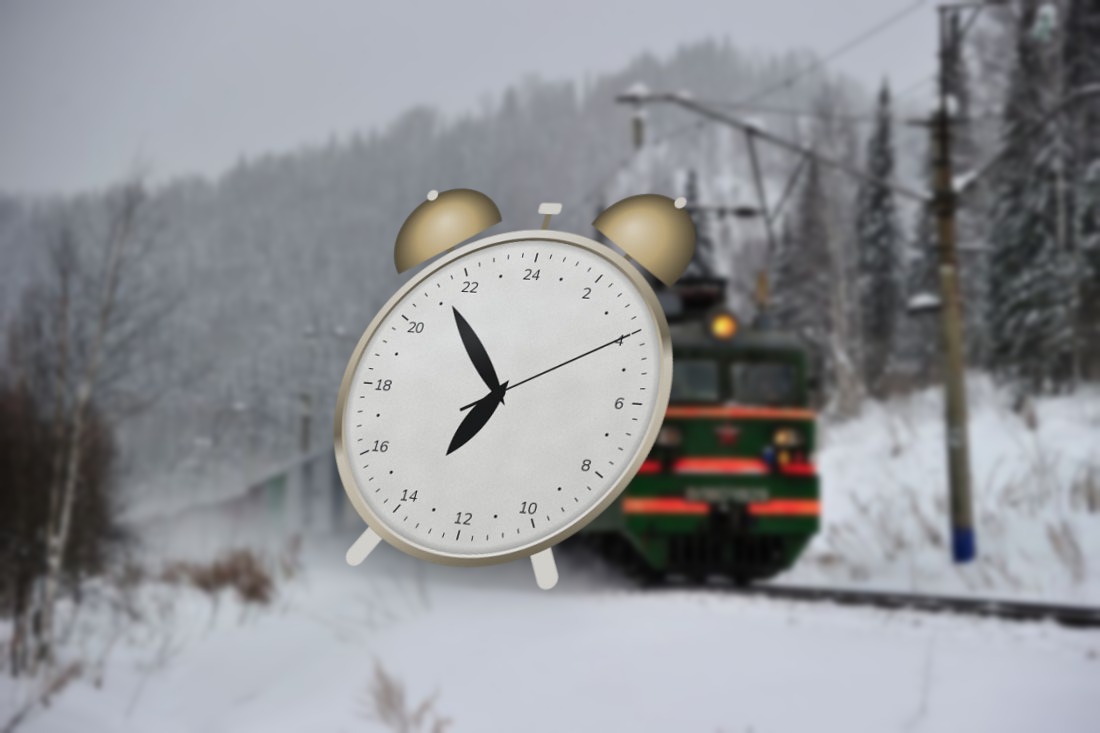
13:53:10
